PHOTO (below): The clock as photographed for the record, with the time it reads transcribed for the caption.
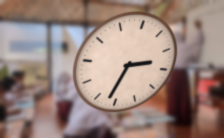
2:32
